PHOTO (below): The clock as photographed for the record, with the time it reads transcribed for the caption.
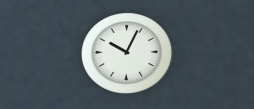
10:04
